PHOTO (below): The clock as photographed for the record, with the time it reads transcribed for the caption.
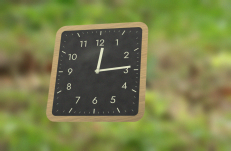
12:14
